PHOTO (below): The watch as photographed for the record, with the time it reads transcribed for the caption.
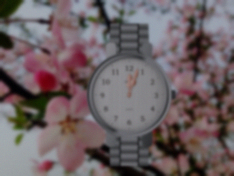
12:03
